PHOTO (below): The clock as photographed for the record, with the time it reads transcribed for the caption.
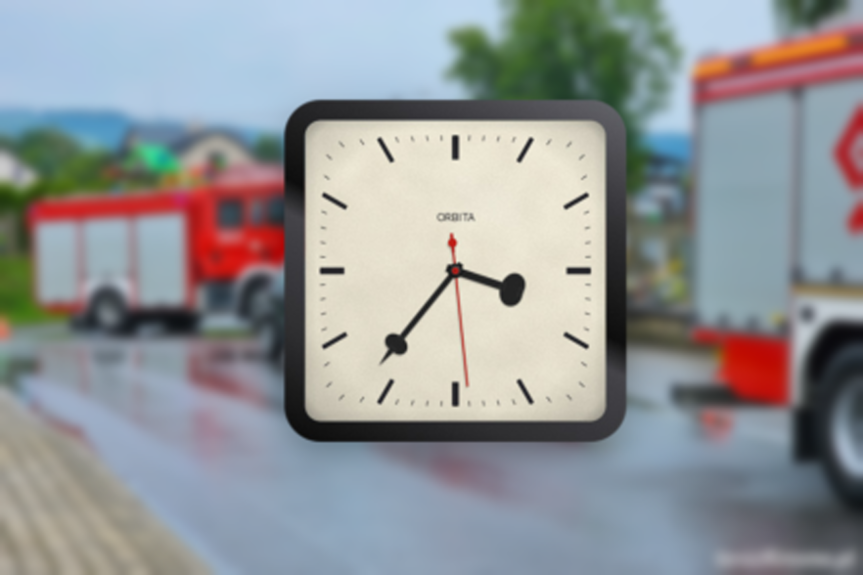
3:36:29
